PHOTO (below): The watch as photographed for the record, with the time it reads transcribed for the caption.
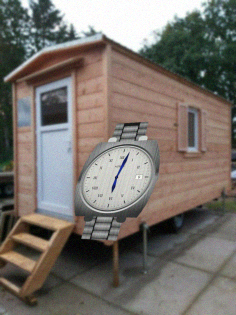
6:02
